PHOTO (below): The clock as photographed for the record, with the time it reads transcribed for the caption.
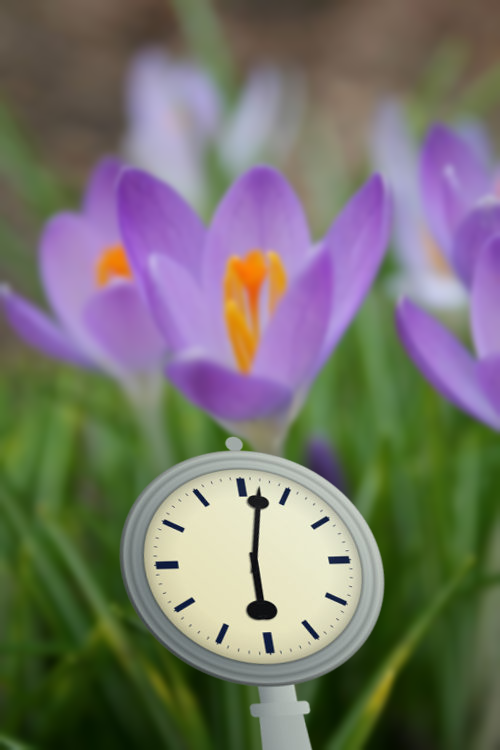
6:02
